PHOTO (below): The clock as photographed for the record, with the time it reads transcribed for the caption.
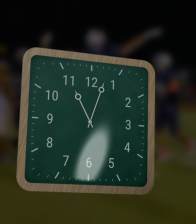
11:03
